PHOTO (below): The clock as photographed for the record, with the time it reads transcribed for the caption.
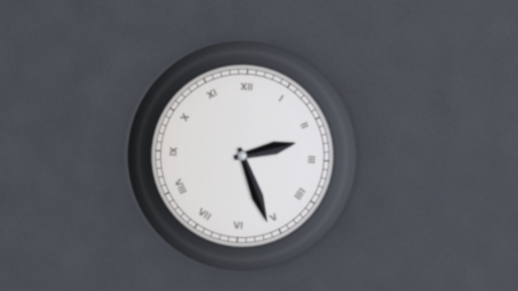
2:26
